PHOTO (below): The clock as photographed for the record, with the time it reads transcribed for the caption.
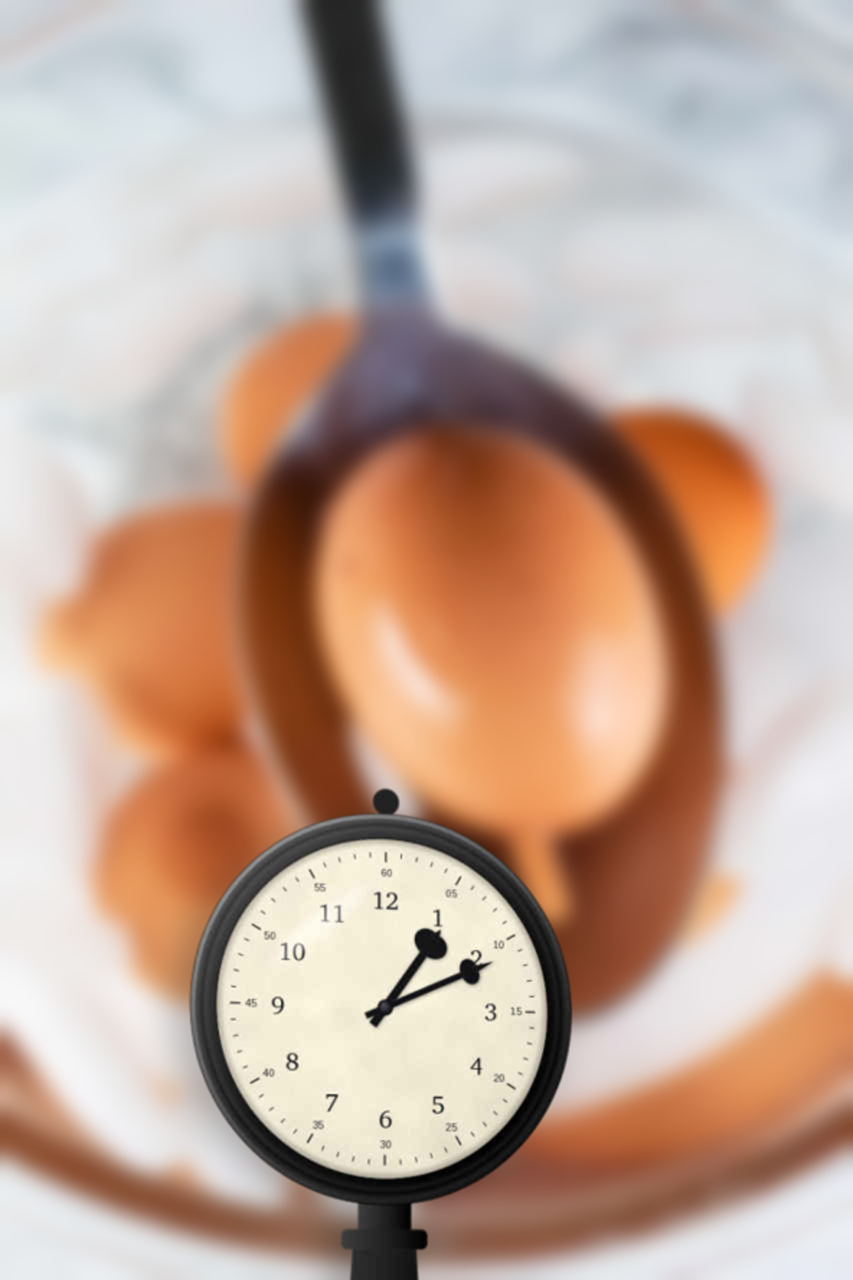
1:11
